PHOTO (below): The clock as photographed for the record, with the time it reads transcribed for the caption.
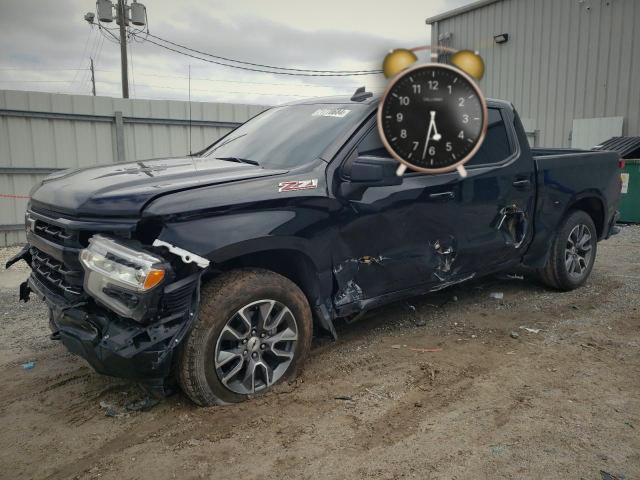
5:32
